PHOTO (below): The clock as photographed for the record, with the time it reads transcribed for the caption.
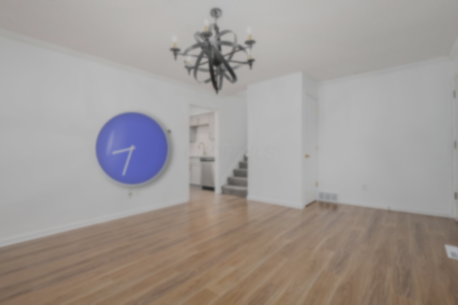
8:33
